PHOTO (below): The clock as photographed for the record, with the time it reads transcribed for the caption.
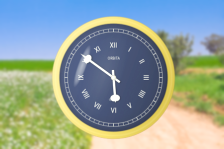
5:51
